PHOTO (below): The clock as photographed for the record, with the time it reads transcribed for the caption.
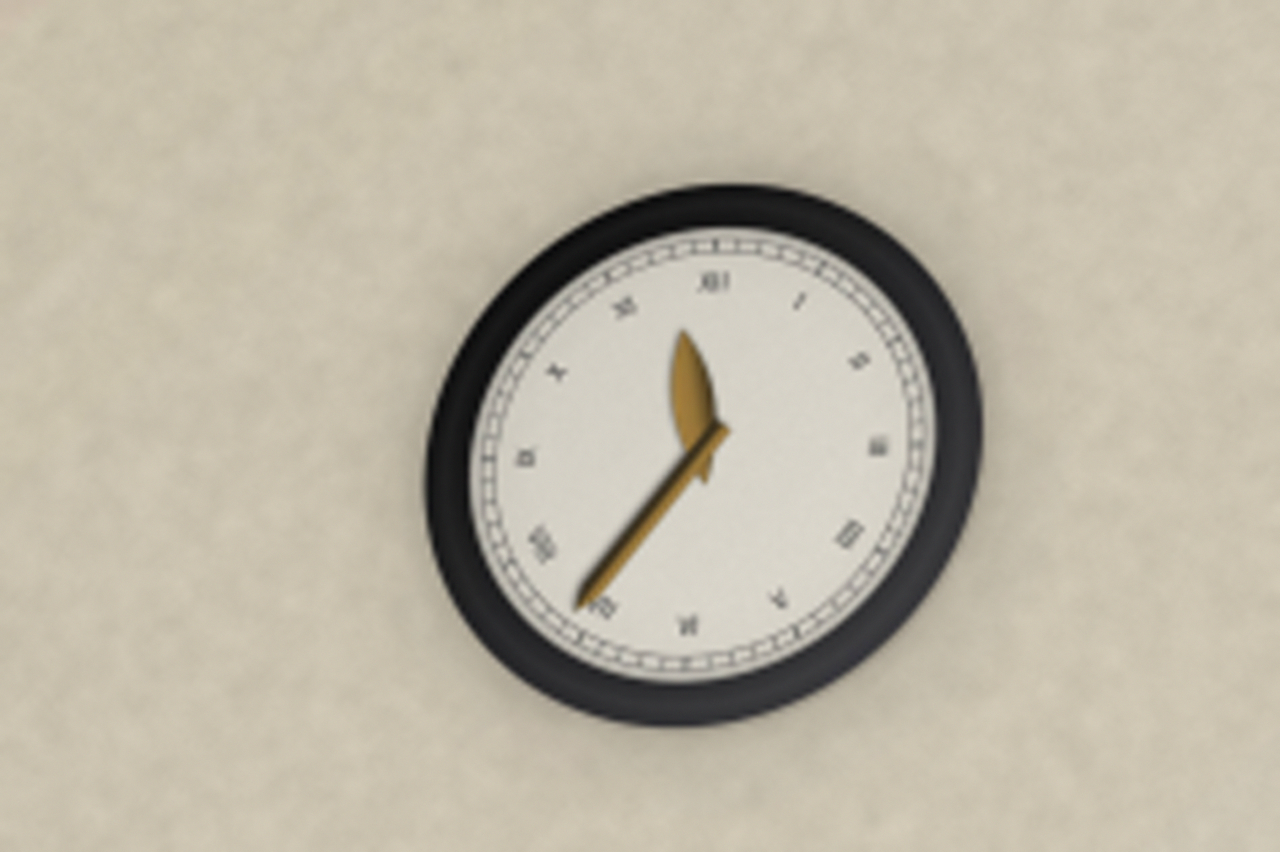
11:36
